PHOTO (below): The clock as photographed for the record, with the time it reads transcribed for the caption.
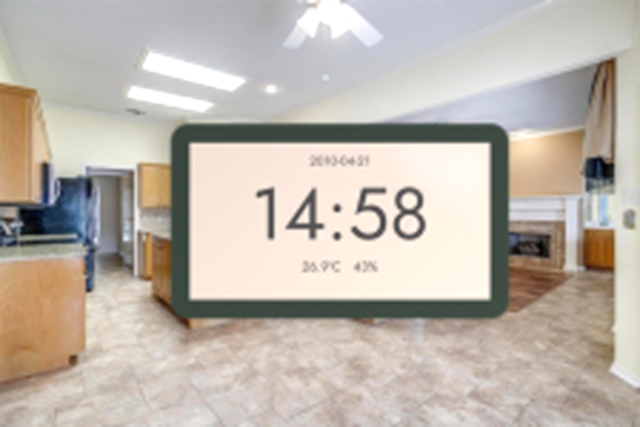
14:58
